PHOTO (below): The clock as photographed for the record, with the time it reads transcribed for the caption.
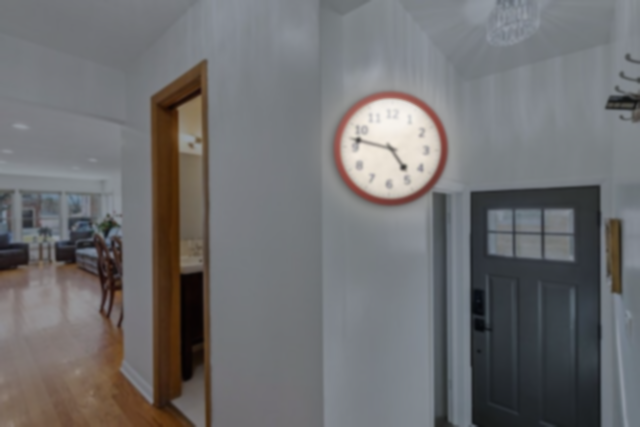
4:47
